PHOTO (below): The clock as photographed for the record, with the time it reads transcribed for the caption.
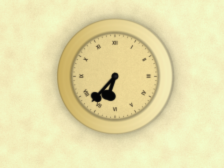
6:37
